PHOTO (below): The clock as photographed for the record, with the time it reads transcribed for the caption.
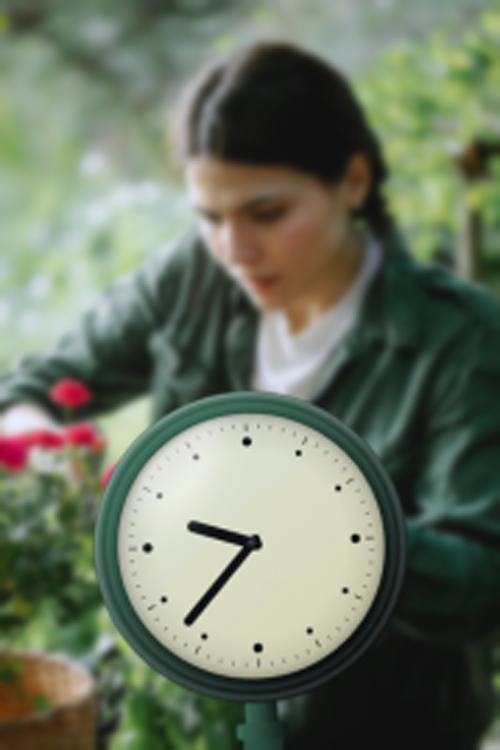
9:37
